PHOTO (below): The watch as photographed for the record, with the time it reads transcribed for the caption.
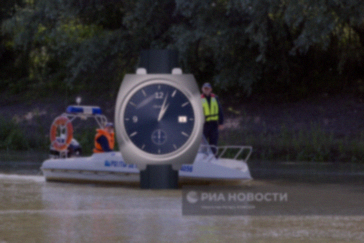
1:03
